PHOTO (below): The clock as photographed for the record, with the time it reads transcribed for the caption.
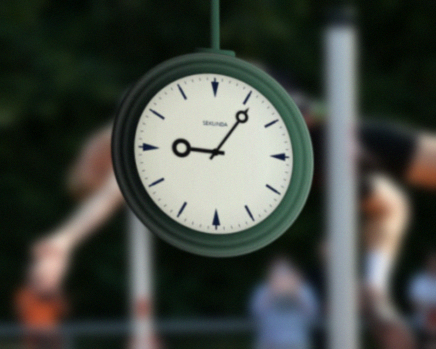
9:06
